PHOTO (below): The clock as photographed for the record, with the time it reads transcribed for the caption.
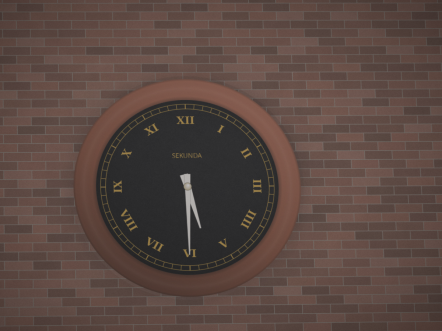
5:30
